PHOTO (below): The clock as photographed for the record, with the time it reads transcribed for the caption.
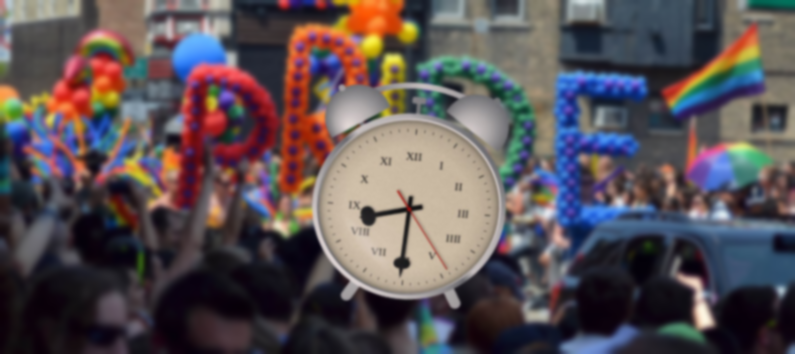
8:30:24
